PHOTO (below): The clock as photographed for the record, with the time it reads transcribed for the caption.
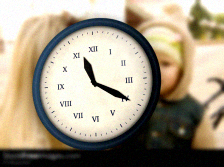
11:20
